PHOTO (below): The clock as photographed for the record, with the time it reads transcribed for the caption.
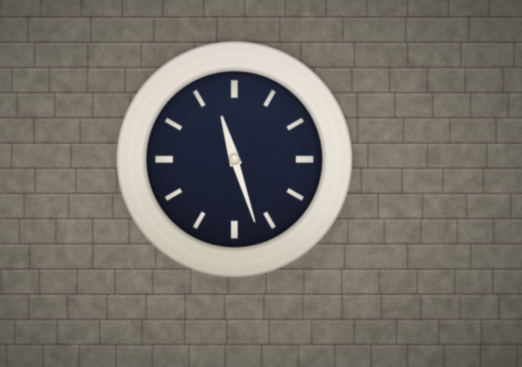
11:27
